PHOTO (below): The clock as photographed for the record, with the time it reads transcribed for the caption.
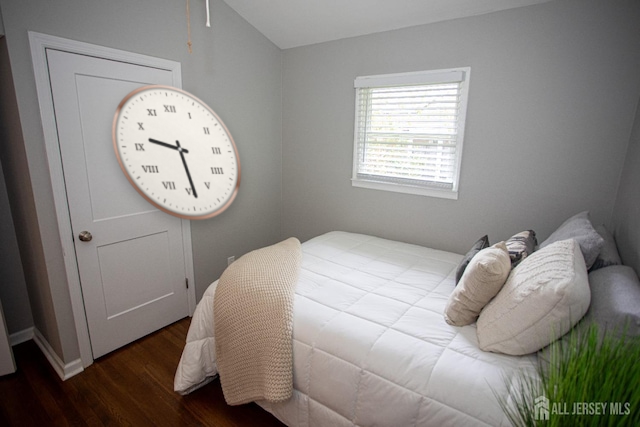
9:29
